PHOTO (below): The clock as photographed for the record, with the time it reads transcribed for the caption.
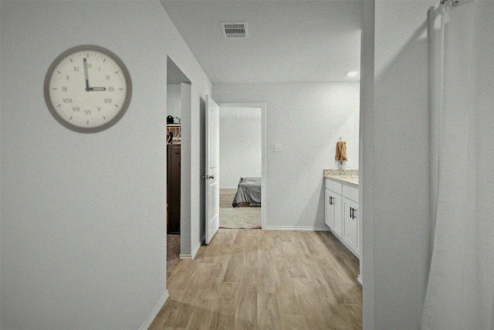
2:59
